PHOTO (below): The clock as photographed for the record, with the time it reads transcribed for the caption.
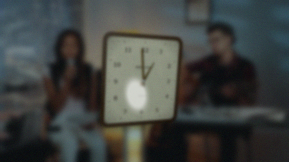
12:59
